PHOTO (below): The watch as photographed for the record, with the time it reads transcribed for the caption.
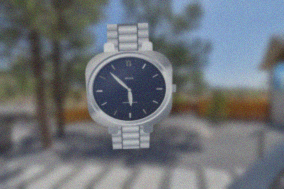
5:53
